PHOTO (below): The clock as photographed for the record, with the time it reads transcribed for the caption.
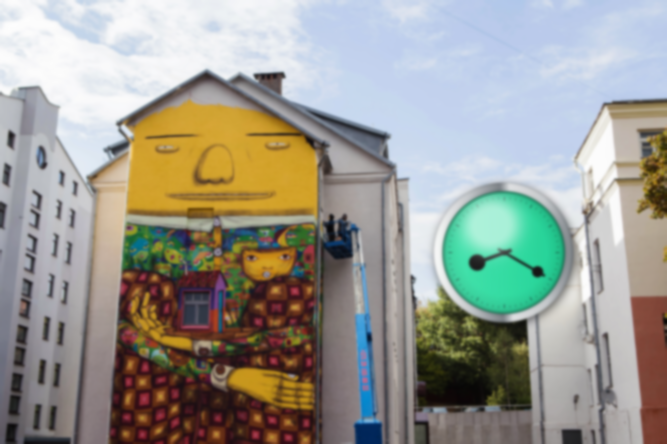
8:20
